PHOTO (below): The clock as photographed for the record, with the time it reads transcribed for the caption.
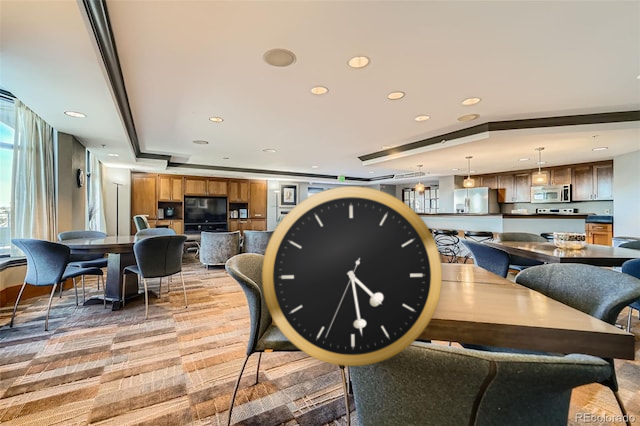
4:28:34
